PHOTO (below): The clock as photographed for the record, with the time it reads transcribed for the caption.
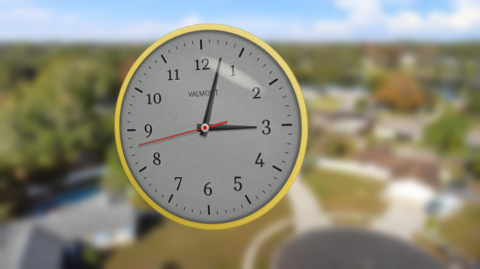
3:02:43
